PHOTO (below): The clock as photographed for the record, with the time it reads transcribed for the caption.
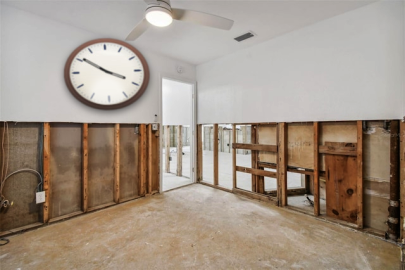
3:51
